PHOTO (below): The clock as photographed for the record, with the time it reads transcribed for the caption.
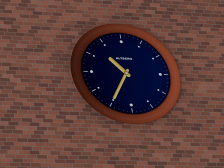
10:35
